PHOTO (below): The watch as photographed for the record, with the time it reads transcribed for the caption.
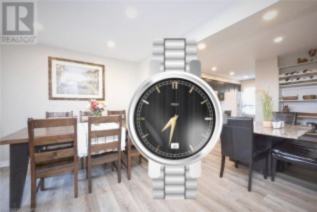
7:32
